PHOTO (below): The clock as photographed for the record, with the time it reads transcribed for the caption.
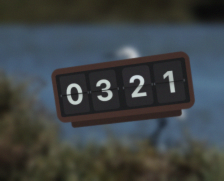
3:21
